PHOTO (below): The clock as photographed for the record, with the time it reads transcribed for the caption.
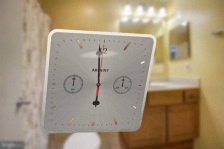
5:59
